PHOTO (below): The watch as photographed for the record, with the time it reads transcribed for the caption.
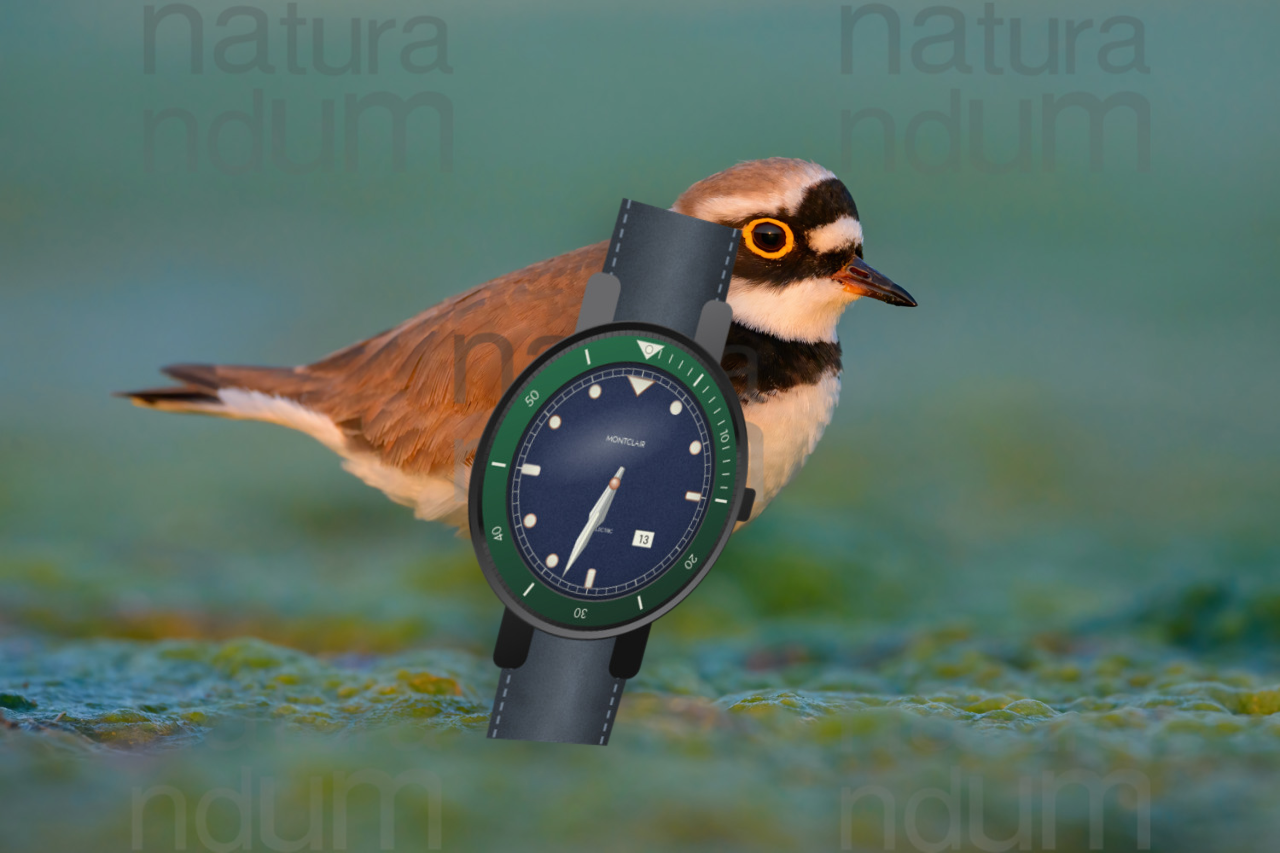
6:33
